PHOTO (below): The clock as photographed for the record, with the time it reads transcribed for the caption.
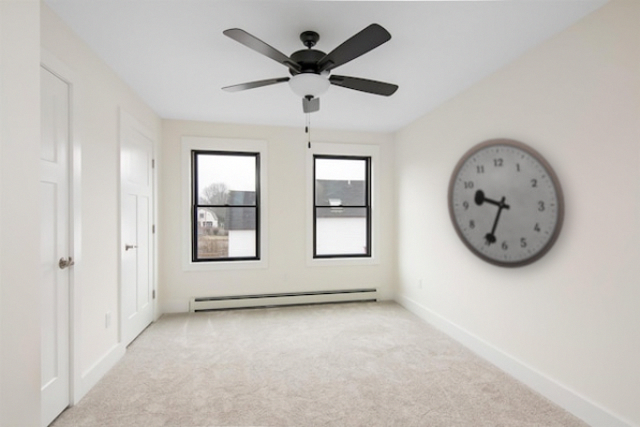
9:34
